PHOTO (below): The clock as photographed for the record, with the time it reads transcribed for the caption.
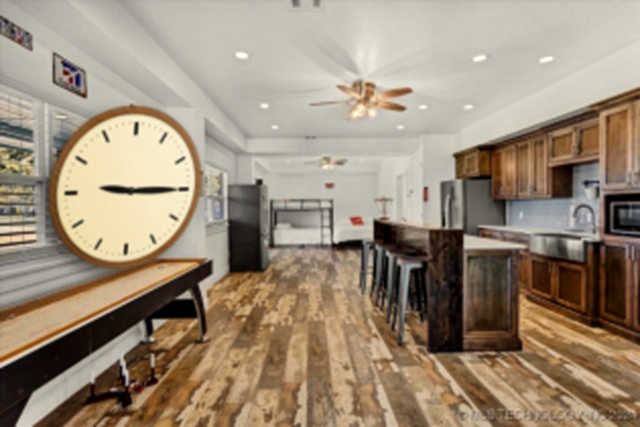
9:15
